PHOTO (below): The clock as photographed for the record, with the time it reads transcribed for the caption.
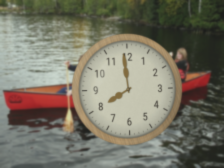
7:59
